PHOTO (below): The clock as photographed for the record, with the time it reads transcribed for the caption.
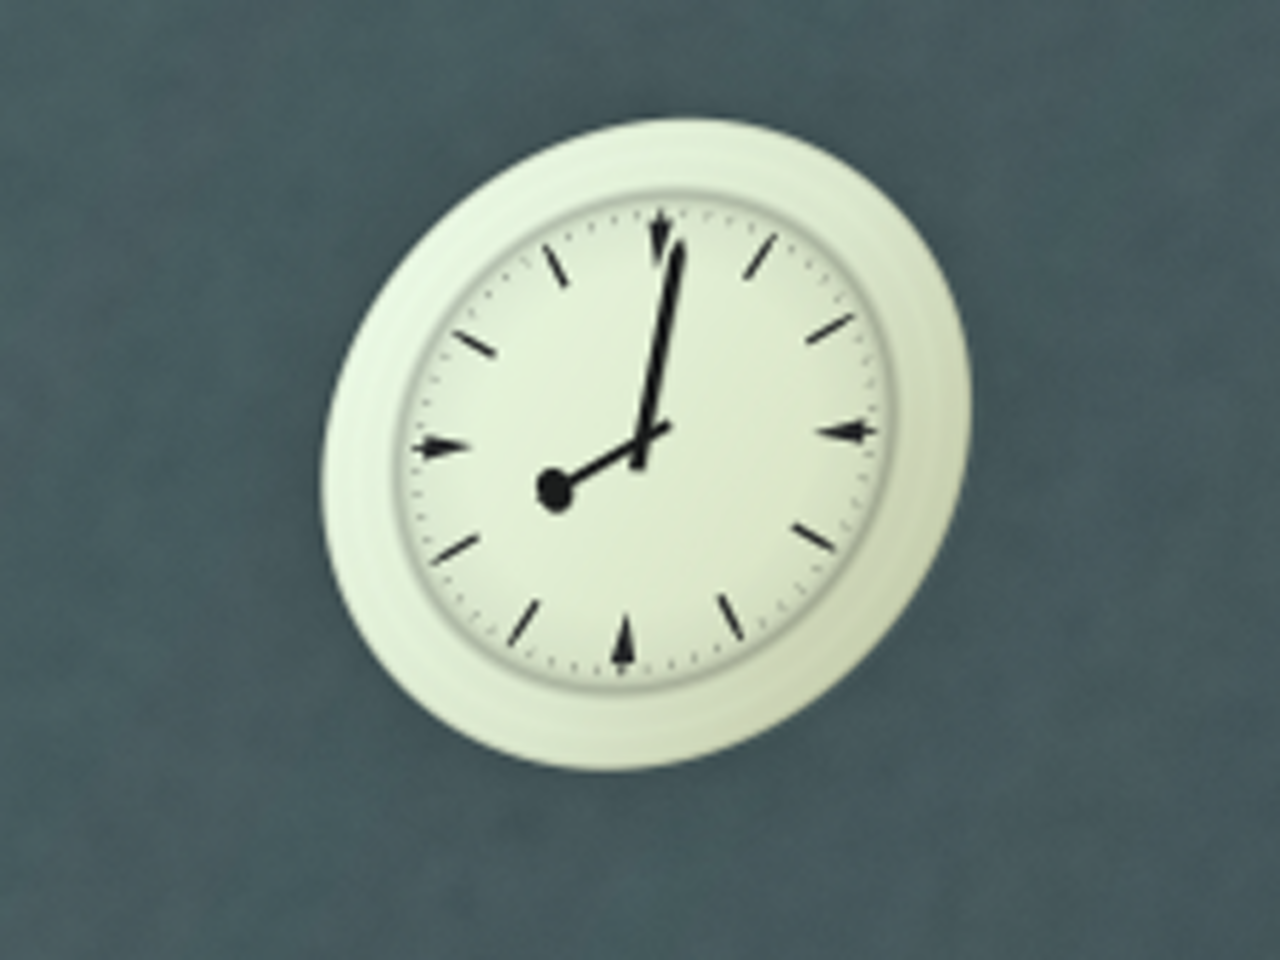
8:01
